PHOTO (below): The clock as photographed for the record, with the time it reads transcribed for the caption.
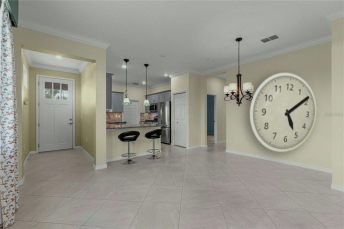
5:09
